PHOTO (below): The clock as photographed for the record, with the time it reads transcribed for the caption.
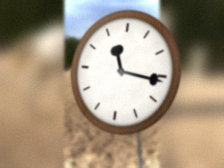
11:16
